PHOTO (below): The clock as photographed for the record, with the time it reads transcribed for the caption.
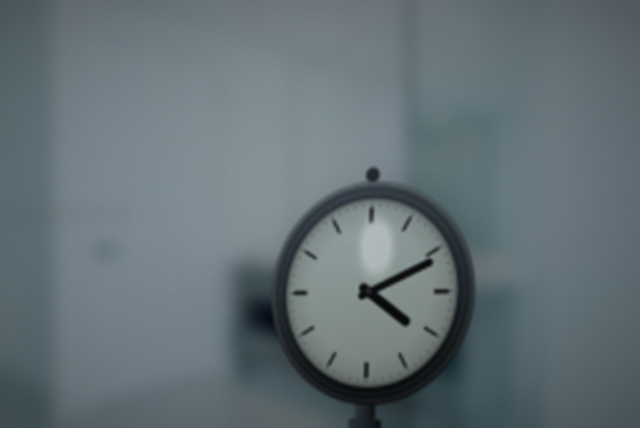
4:11
